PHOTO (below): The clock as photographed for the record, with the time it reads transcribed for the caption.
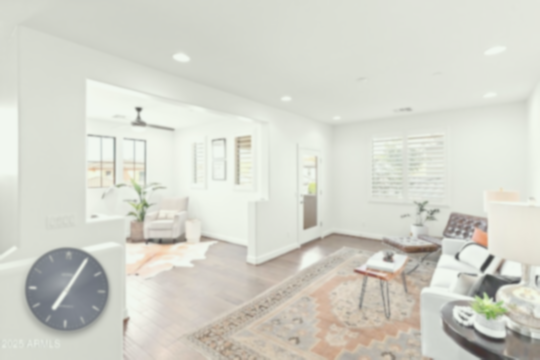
7:05
